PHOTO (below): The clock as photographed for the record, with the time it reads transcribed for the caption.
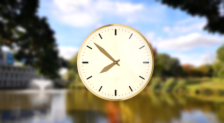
7:52
